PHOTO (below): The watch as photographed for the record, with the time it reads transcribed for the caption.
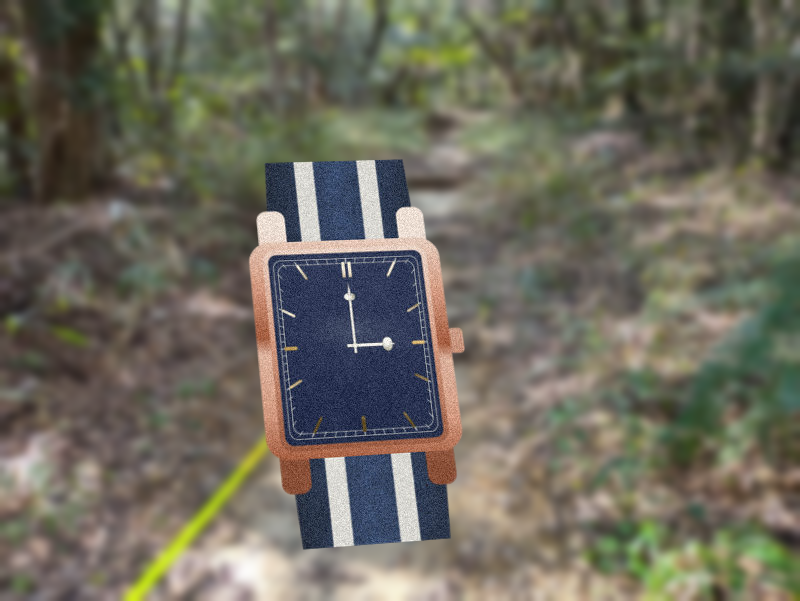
3:00
